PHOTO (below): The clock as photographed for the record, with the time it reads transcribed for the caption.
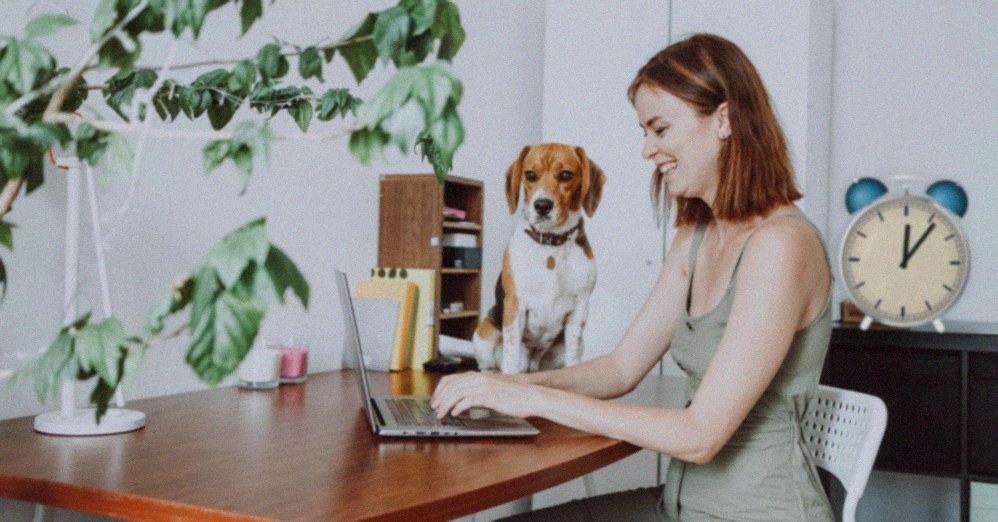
12:06
